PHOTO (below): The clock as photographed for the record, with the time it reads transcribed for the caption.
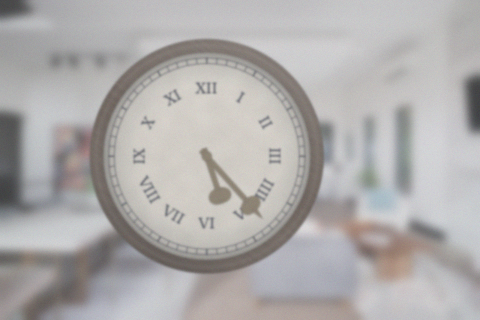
5:23
